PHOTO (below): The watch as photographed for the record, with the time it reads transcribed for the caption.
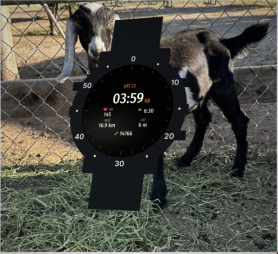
3:59
